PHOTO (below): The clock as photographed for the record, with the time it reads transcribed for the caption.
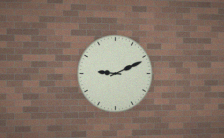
9:11
